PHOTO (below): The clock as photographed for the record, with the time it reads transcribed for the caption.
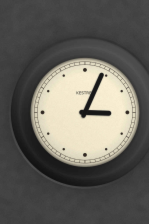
3:04
